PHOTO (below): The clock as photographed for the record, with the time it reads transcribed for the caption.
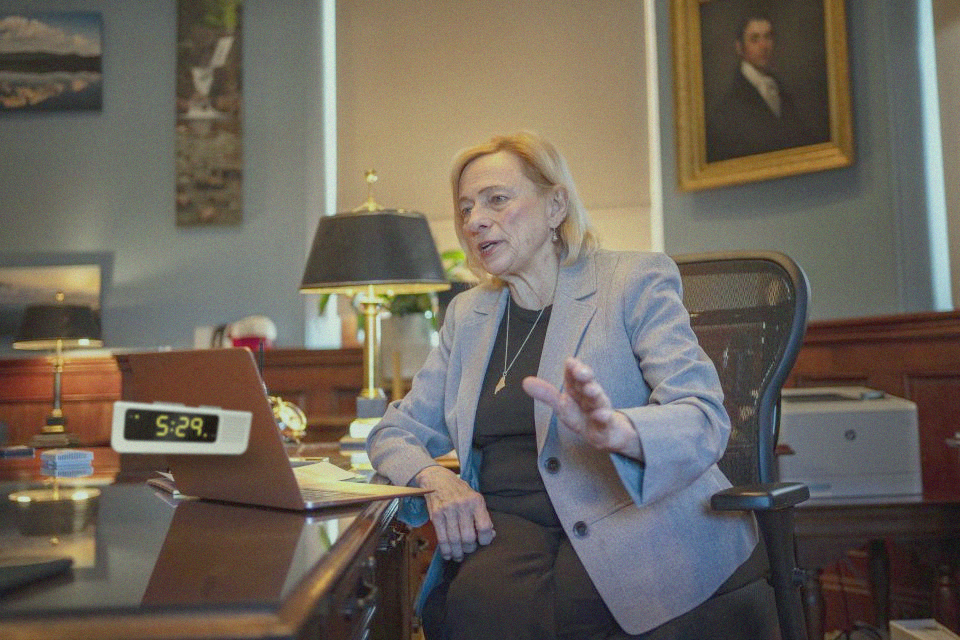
5:29
